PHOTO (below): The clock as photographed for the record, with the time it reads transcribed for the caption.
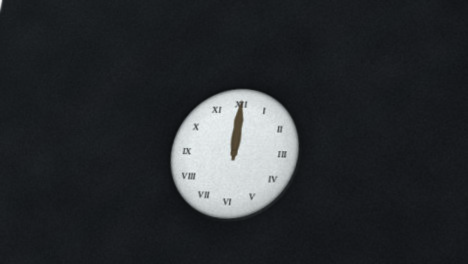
12:00
